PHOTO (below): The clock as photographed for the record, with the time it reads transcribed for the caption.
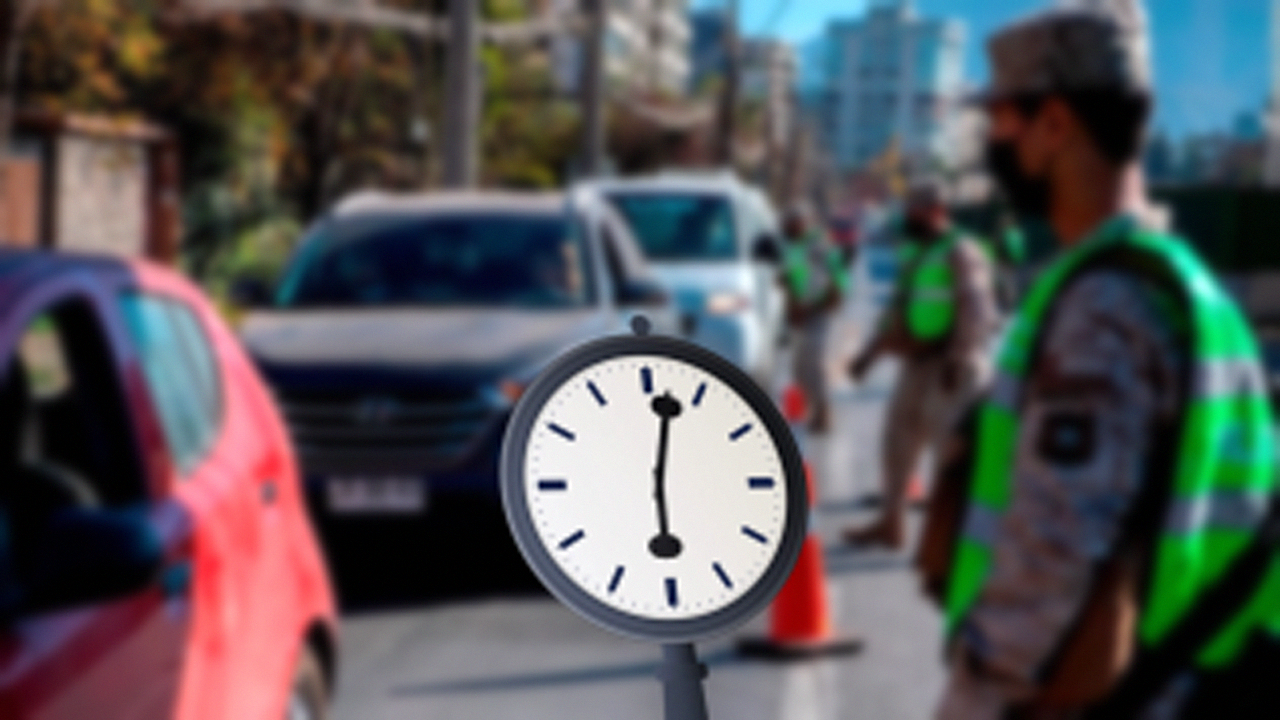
6:02
